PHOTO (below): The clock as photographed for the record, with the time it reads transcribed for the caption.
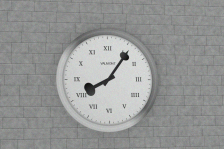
8:06
